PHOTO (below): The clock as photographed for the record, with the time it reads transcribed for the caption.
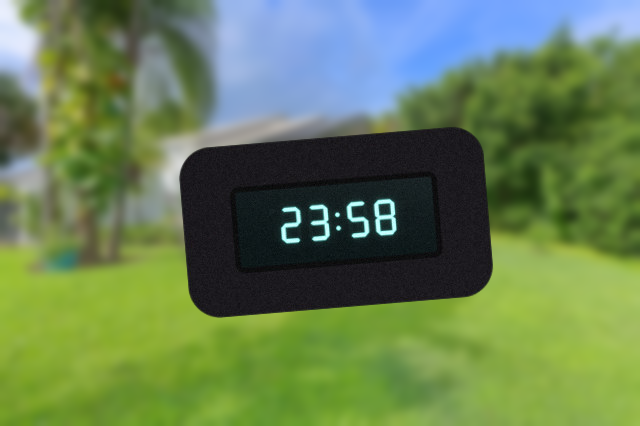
23:58
